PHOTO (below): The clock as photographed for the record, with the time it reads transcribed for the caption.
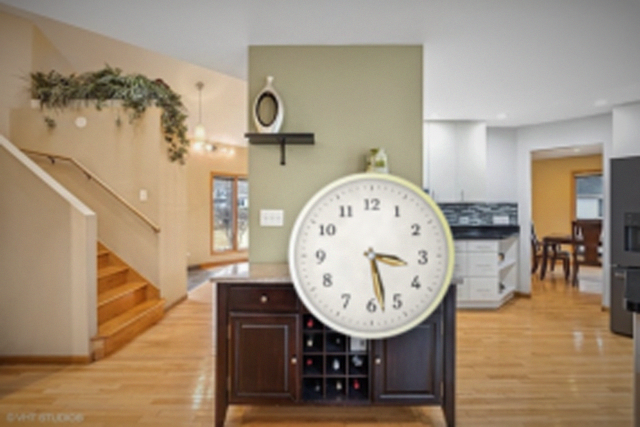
3:28
